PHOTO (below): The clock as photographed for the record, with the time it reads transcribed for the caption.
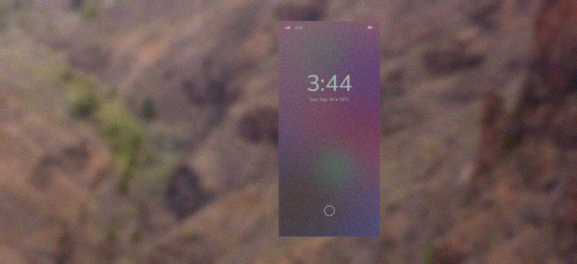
3:44
